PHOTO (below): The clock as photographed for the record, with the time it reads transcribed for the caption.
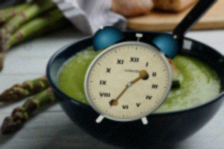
1:35
